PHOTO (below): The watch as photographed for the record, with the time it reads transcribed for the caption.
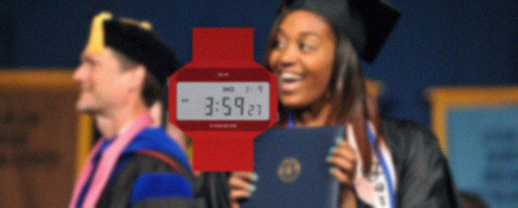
3:59
